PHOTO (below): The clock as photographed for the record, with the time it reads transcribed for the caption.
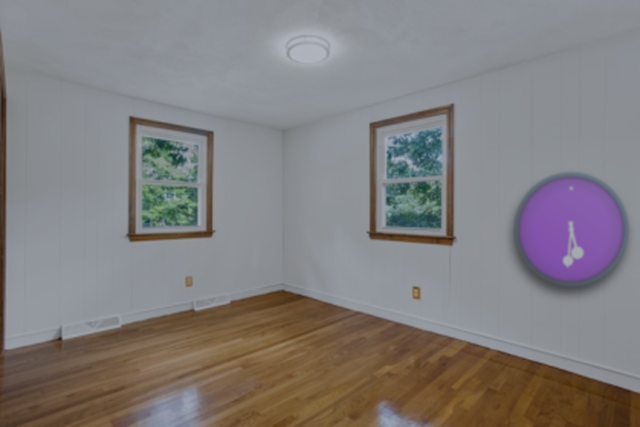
5:31
